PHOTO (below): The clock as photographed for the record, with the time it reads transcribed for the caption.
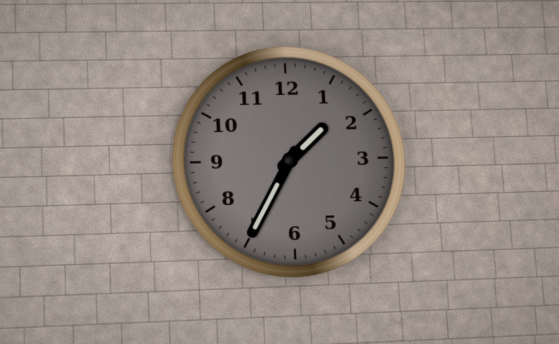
1:35
